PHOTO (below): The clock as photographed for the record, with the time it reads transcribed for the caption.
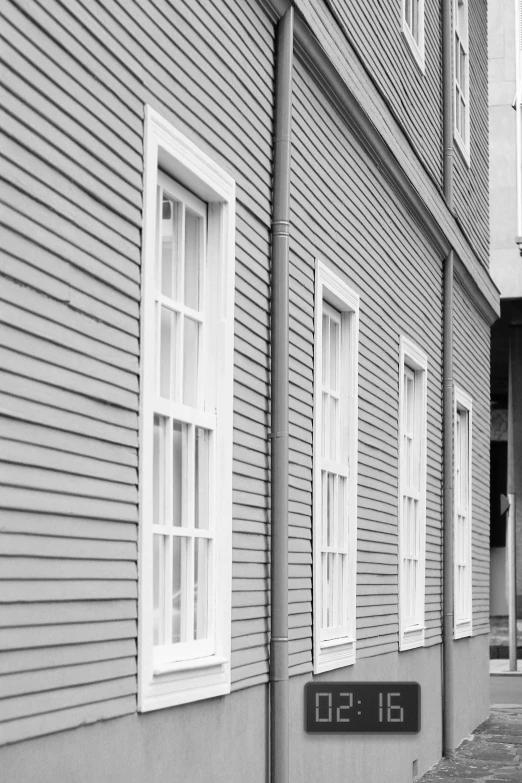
2:16
